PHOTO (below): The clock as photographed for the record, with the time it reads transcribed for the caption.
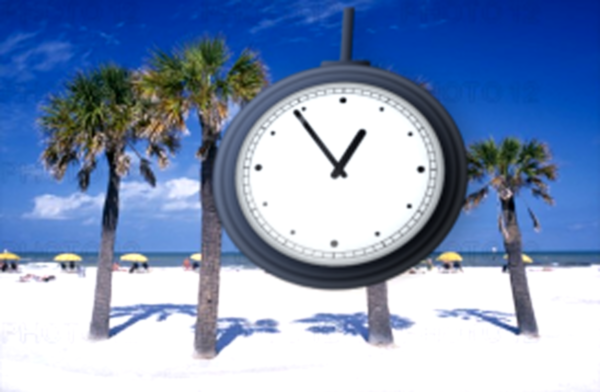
12:54
